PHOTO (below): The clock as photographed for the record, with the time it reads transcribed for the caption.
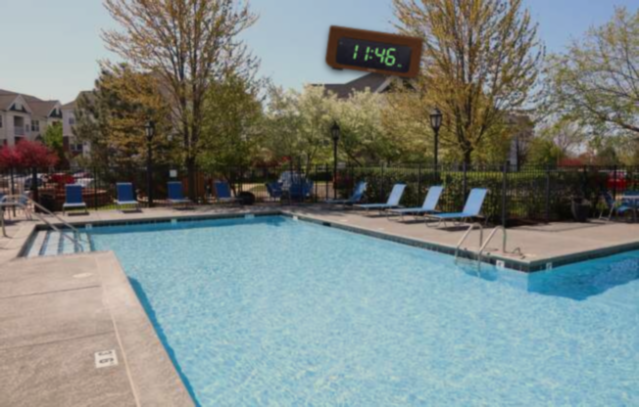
11:46
